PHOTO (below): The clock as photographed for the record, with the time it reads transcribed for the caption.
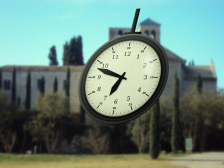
6:48
